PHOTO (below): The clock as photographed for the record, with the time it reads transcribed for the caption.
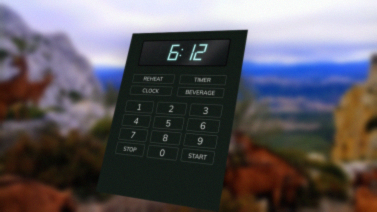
6:12
